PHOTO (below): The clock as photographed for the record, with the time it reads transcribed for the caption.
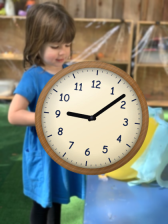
9:08
